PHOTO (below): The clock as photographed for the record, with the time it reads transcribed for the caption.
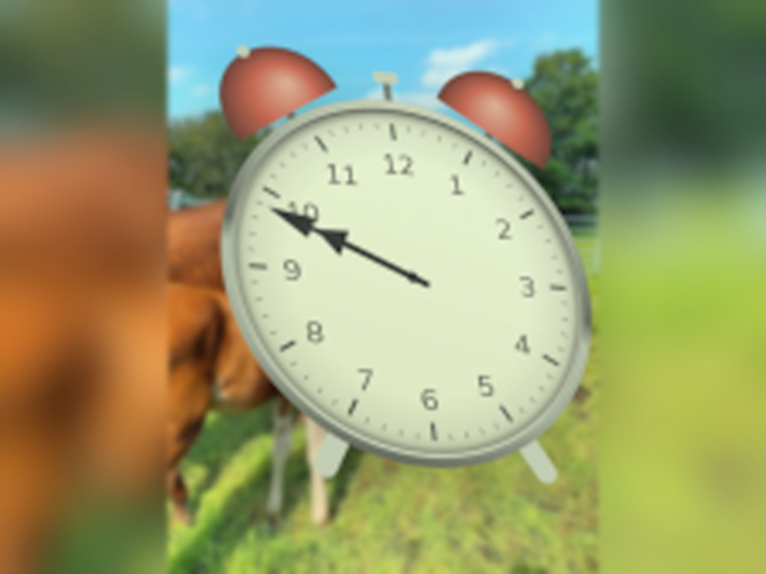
9:49
